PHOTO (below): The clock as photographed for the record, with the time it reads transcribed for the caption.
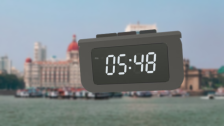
5:48
